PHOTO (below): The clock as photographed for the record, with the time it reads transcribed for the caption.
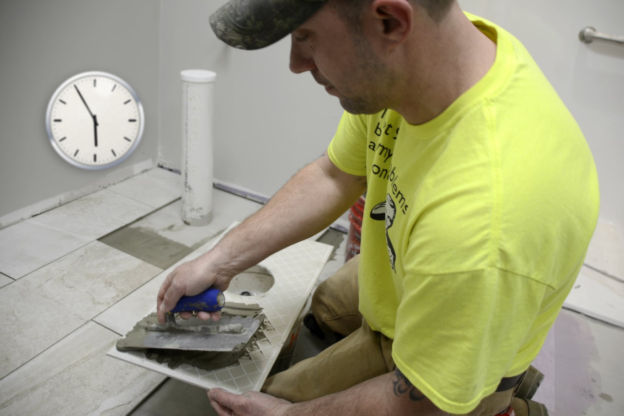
5:55
